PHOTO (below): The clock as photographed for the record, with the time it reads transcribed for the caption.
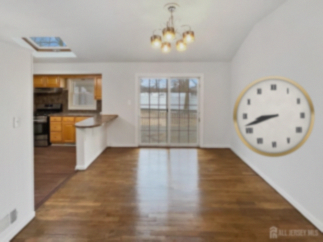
8:42
